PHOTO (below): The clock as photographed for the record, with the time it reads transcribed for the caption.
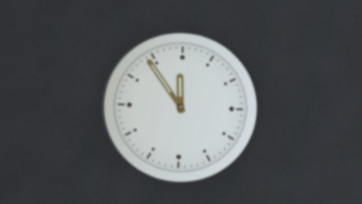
11:54
